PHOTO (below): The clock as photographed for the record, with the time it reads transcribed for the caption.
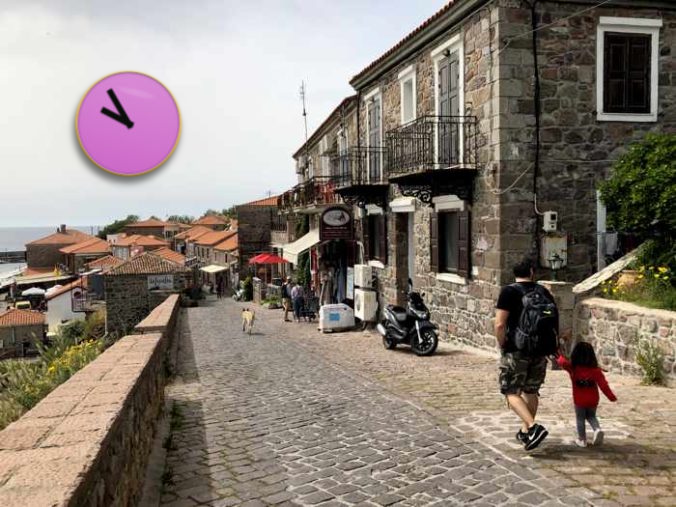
9:55
